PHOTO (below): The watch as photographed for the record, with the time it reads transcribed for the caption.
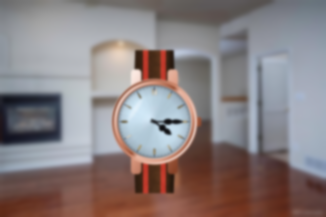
4:15
